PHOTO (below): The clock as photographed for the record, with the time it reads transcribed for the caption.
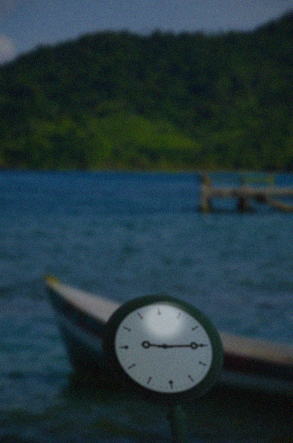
9:15
